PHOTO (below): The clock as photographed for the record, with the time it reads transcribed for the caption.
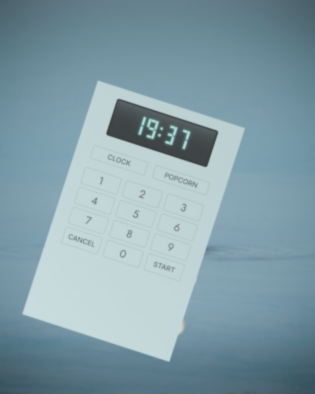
19:37
